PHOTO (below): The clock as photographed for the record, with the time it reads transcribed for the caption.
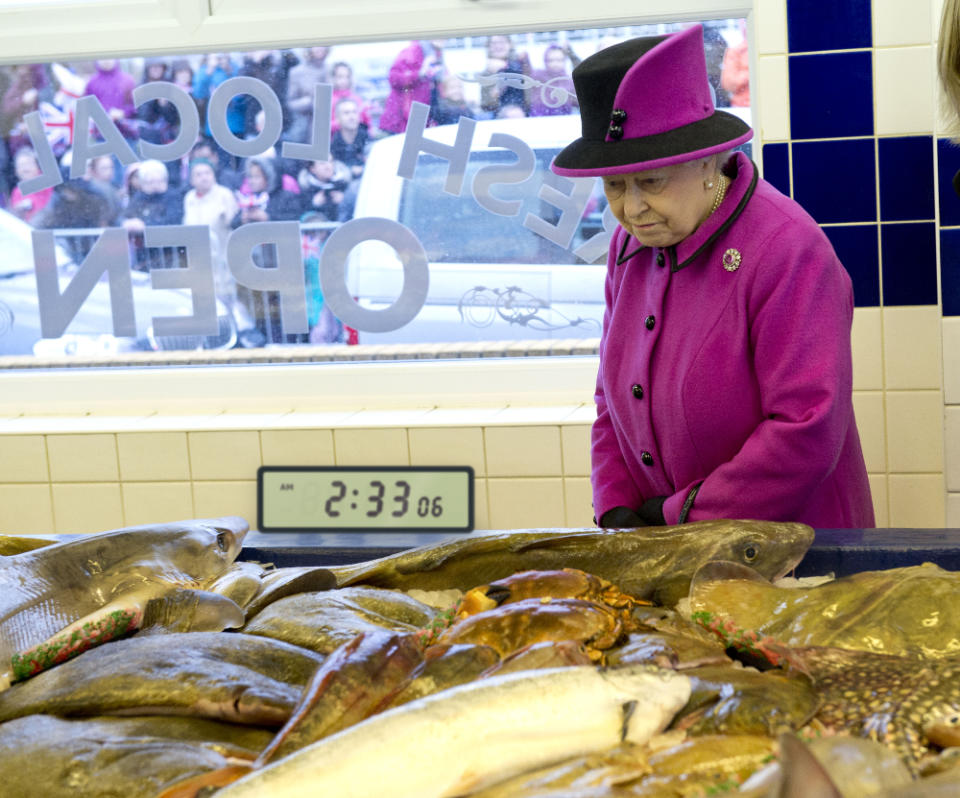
2:33:06
